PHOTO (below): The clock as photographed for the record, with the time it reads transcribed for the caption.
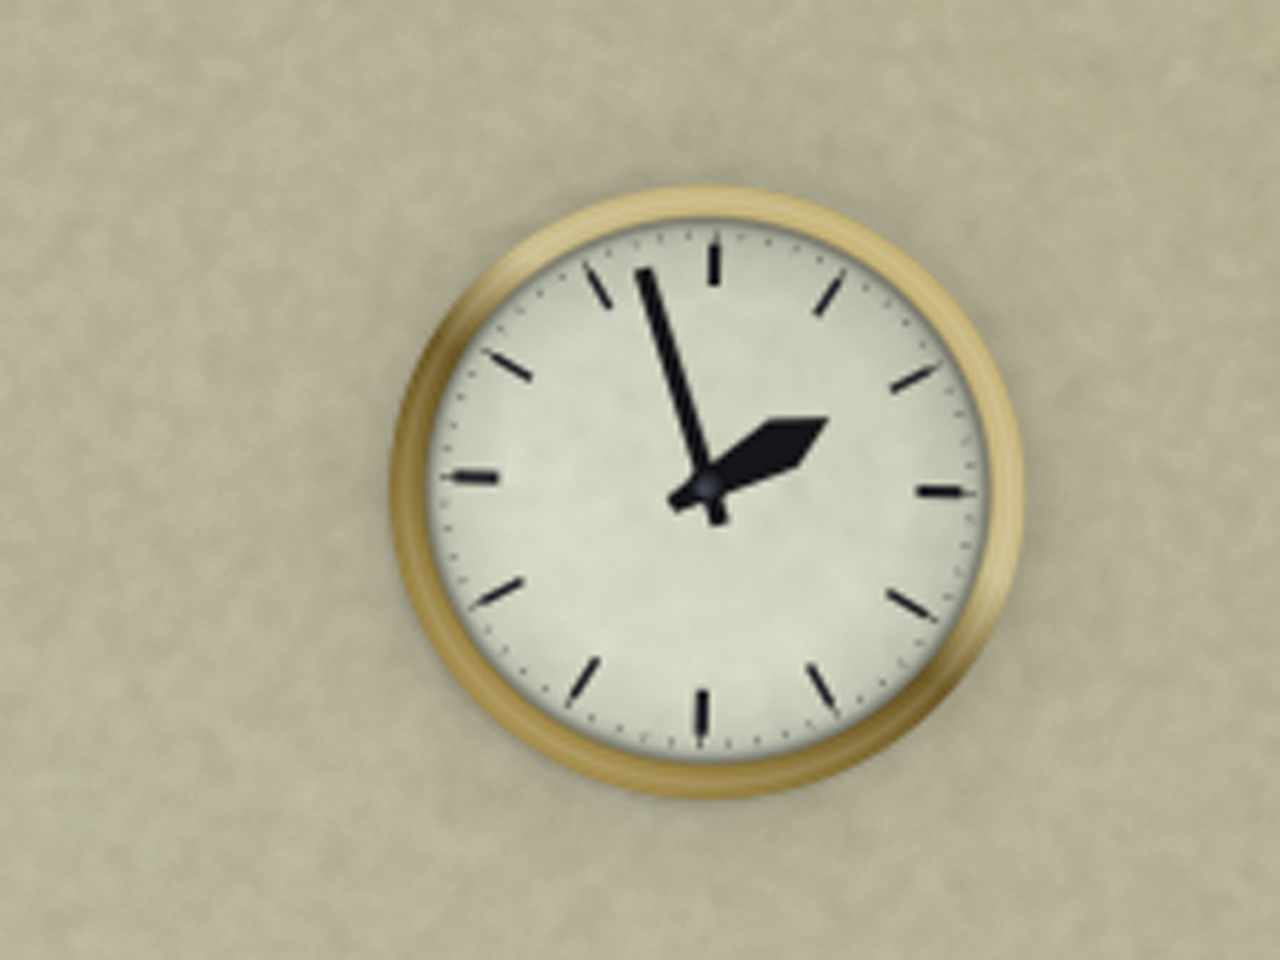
1:57
